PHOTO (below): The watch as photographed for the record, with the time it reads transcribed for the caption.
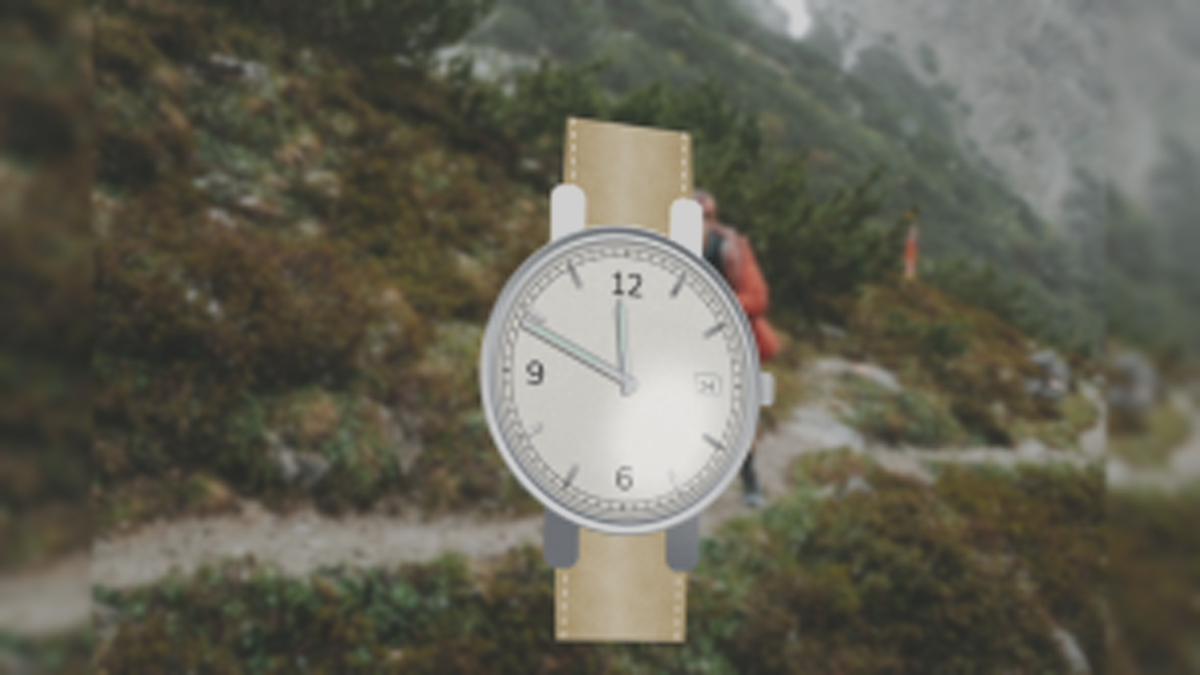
11:49
